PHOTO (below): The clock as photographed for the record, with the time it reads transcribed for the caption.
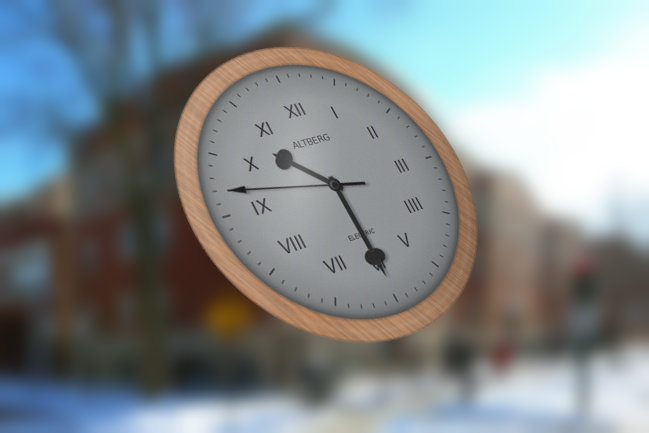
10:29:47
